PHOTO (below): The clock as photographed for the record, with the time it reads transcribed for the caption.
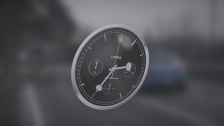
2:35
